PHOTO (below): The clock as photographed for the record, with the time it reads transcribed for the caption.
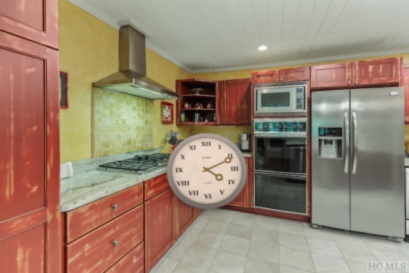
4:11
